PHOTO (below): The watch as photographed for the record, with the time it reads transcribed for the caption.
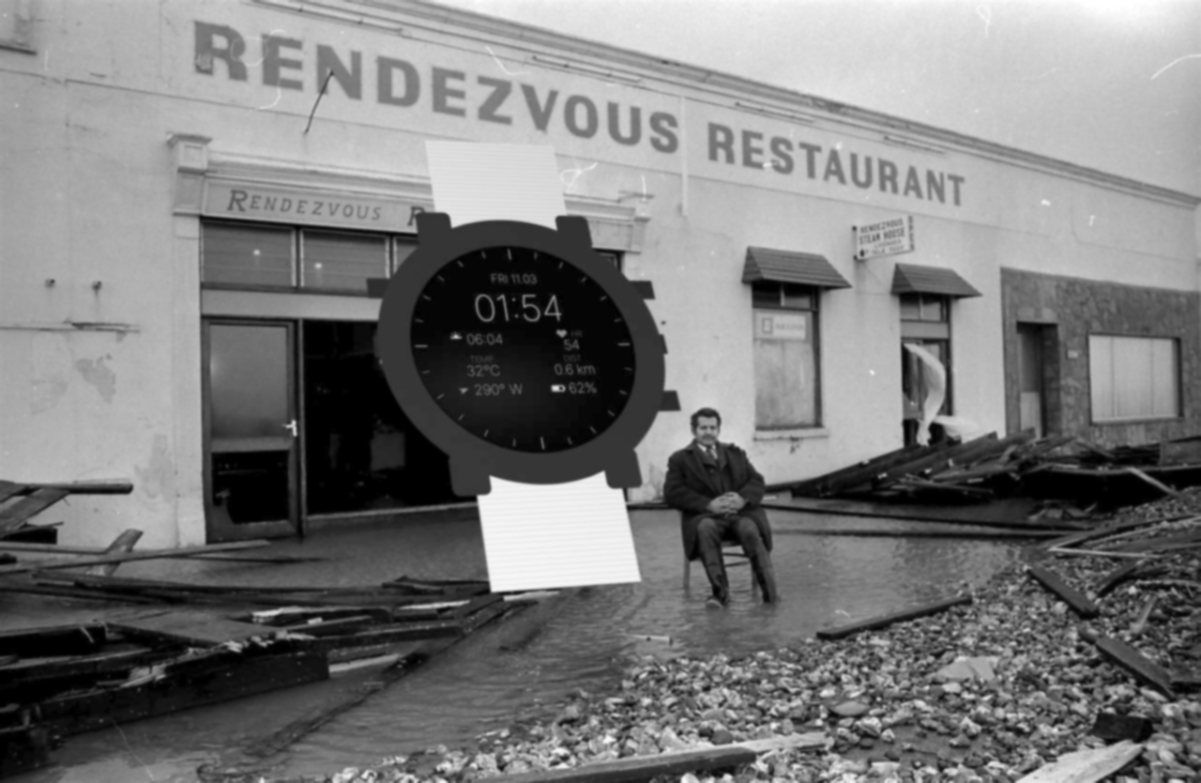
1:54
